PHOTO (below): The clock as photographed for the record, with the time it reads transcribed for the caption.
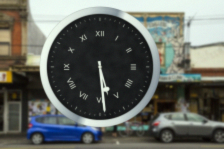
5:29
